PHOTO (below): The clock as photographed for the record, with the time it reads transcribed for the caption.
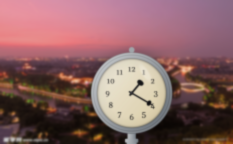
1:20
